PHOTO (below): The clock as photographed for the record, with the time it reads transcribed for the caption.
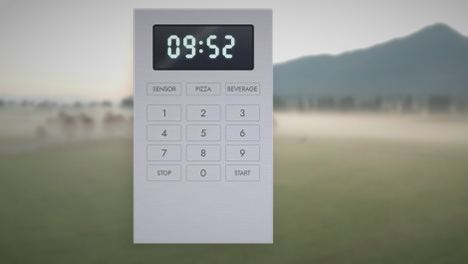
9:52
